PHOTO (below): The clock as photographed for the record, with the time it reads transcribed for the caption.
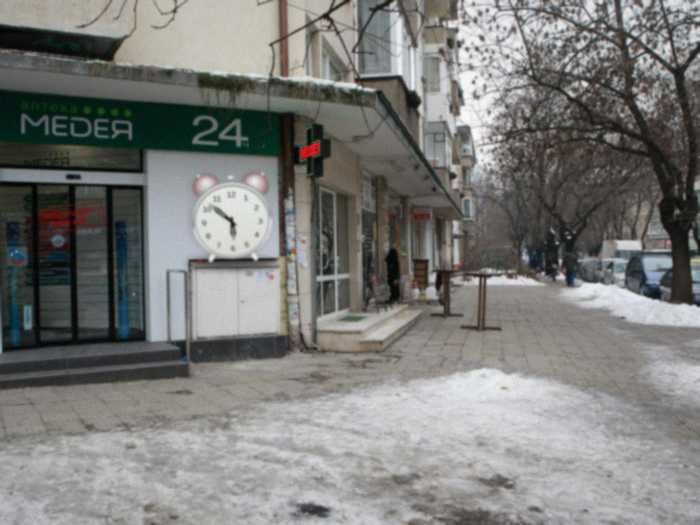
5:52
